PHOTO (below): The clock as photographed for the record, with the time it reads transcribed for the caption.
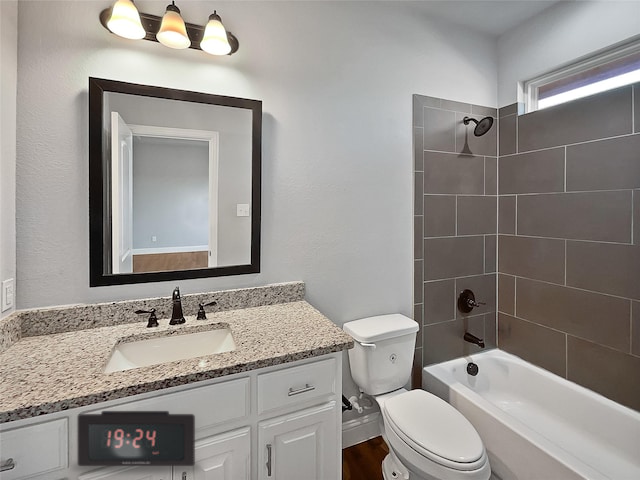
19:24
